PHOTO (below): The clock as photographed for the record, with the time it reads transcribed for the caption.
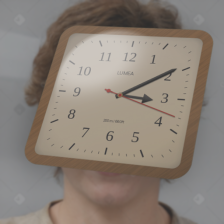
3:09:18
